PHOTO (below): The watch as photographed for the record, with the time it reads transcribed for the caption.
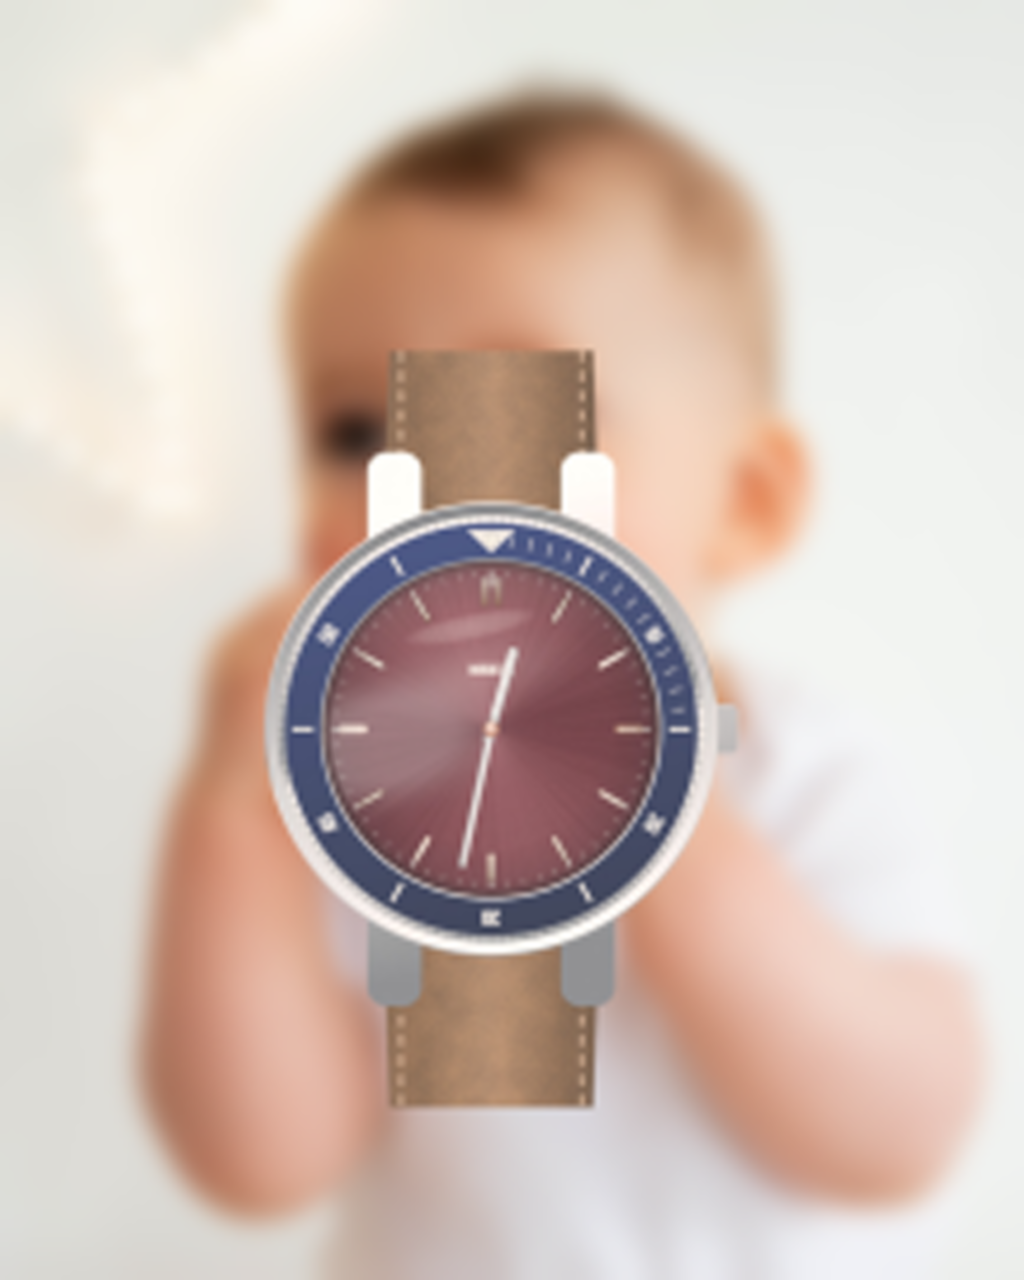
12:32
